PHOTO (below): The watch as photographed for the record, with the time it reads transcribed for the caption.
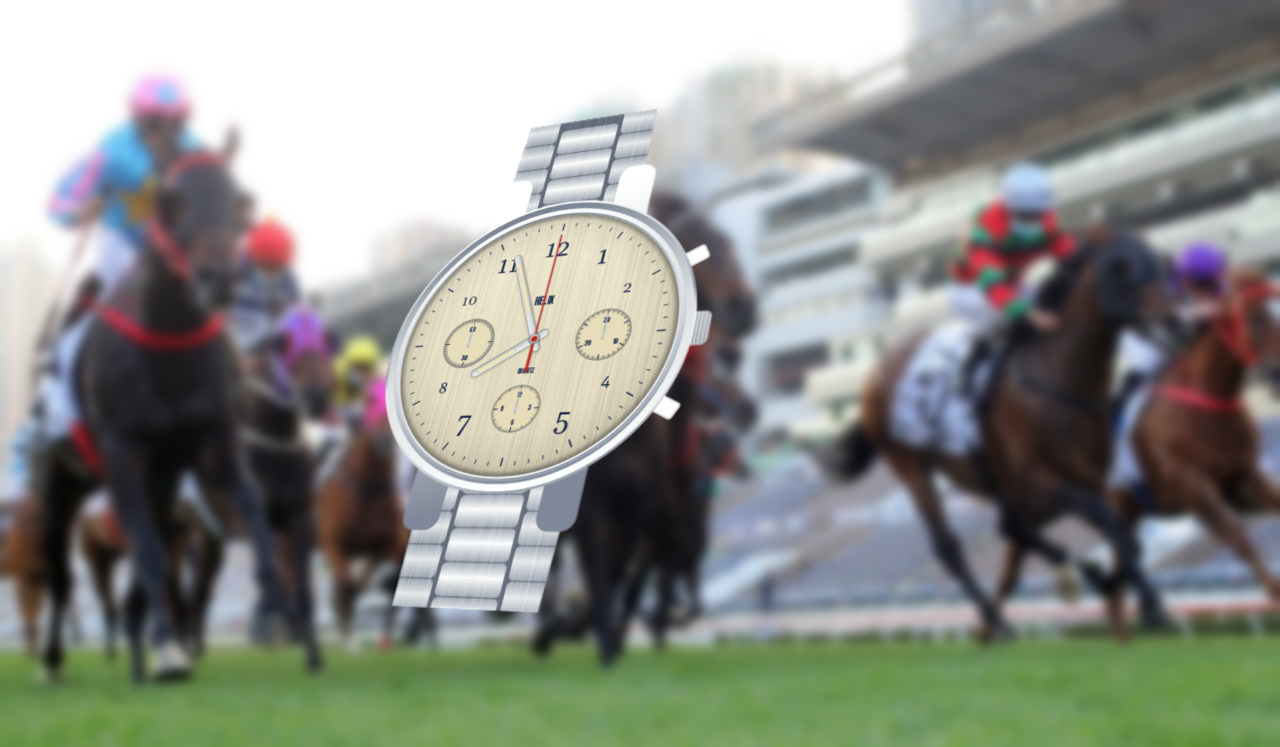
7:56
